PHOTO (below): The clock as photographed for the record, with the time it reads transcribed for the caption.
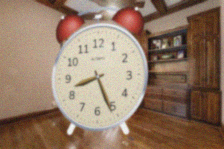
8:26
